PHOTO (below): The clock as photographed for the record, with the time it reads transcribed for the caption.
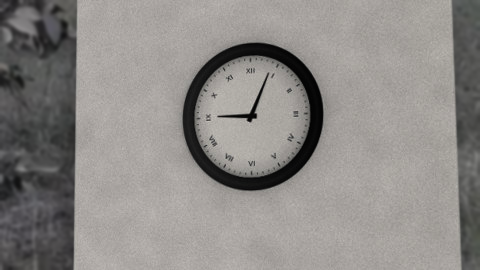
9:04
